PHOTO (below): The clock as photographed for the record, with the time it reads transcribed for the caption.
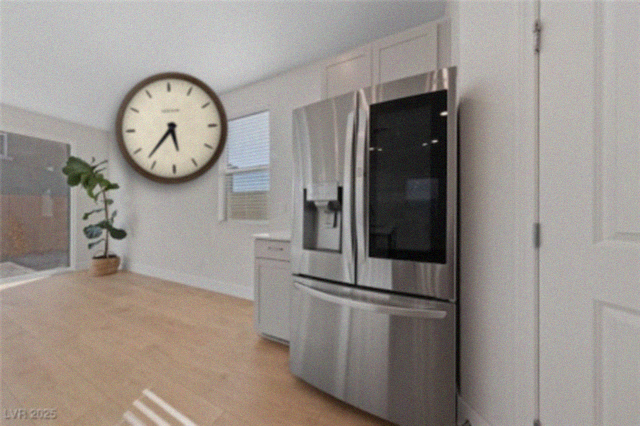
5:37
